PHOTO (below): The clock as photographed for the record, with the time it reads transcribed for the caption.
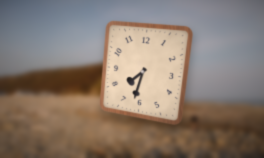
7:32
